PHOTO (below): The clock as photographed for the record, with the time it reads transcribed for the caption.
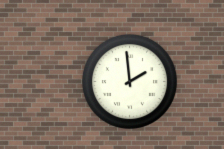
1:59
